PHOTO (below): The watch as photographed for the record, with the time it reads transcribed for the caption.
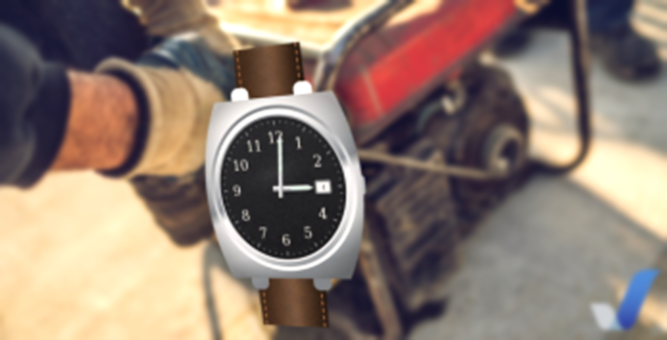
3:01
